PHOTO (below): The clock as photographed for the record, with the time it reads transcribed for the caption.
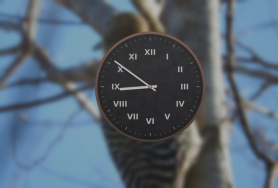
8:51
